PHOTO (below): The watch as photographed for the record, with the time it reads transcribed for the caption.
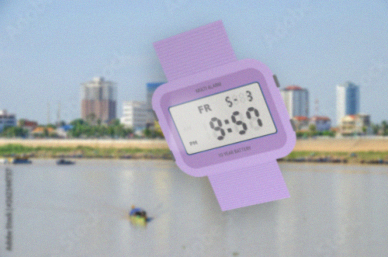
9:57
